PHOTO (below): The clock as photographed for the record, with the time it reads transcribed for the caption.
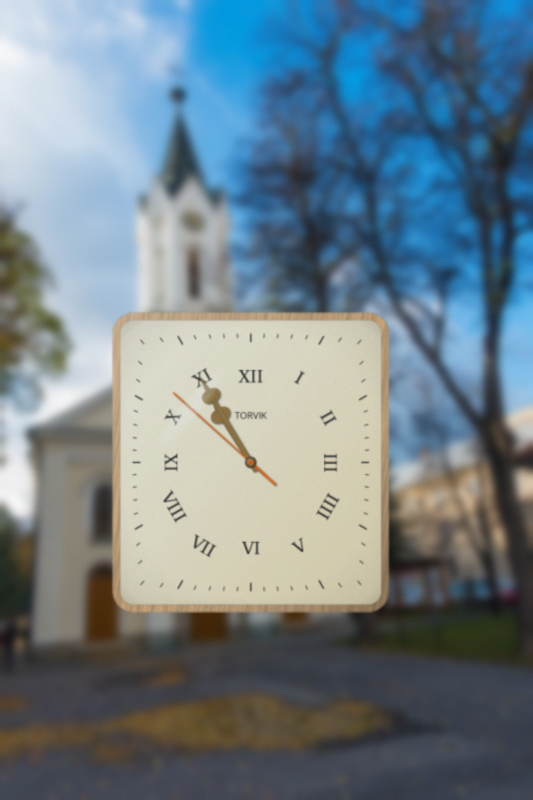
10:54:52
